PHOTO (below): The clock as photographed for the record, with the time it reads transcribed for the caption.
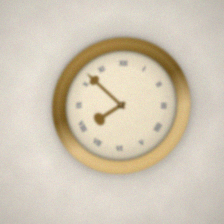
7:52
